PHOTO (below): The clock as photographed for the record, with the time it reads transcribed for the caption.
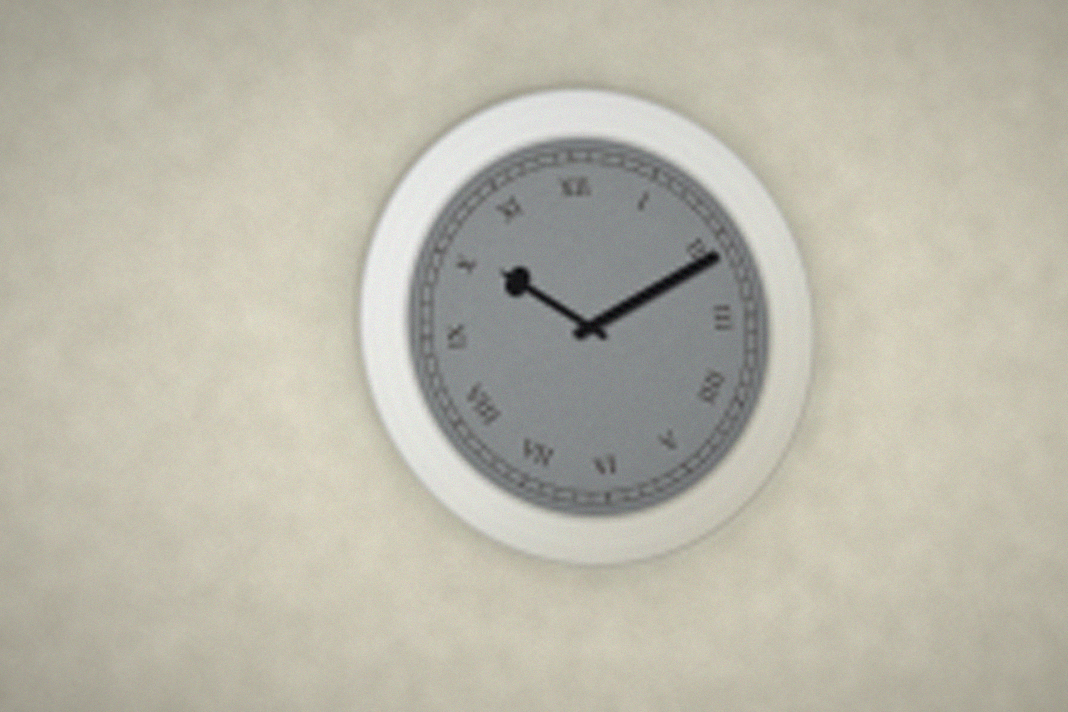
10:11
